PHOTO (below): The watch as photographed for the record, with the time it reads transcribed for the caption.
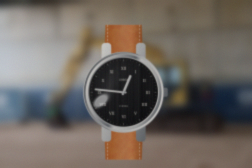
12:46
